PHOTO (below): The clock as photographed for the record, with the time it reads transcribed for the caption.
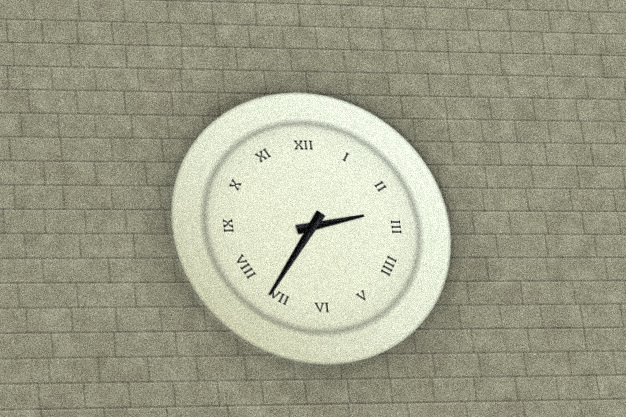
2:36
